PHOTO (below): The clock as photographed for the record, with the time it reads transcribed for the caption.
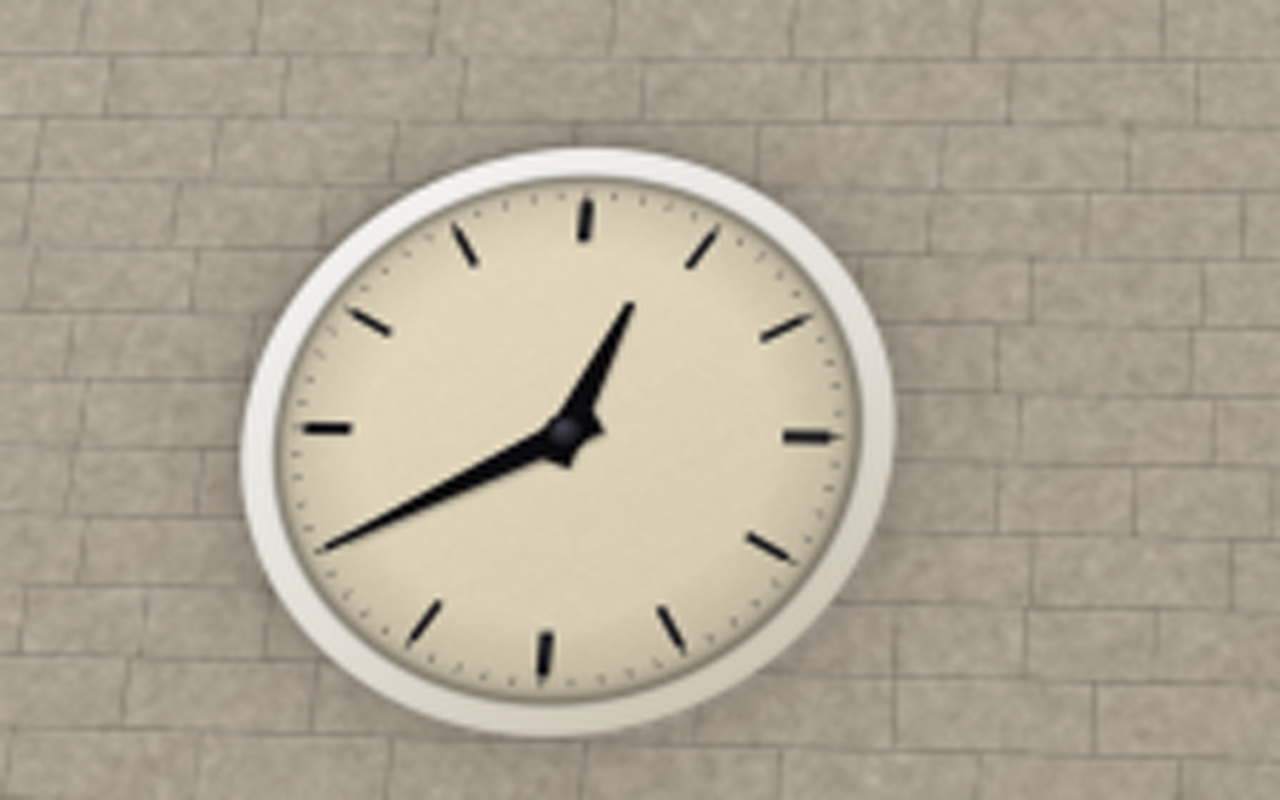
12:40
